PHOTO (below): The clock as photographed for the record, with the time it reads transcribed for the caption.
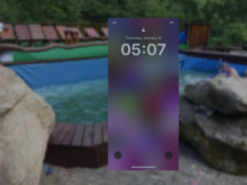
5:07
